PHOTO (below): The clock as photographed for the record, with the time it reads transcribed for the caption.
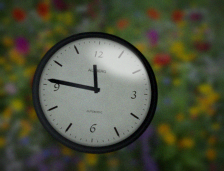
11:46
